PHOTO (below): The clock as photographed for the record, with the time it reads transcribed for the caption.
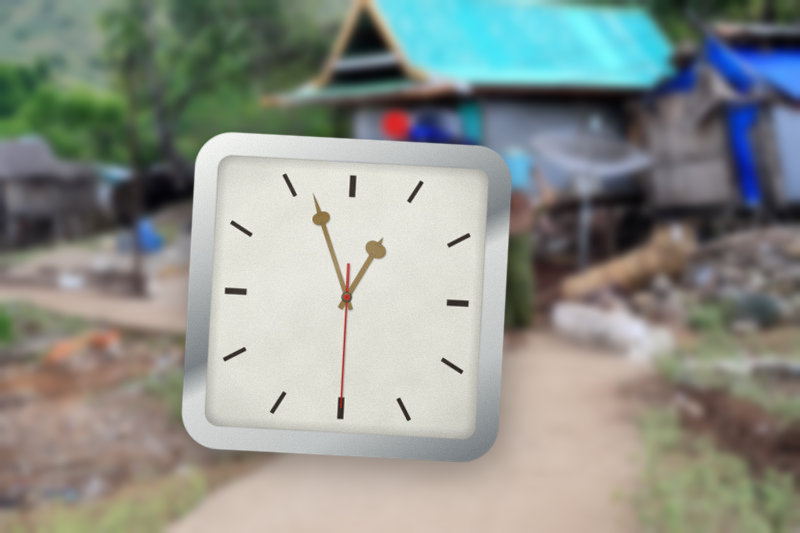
12:56:30
